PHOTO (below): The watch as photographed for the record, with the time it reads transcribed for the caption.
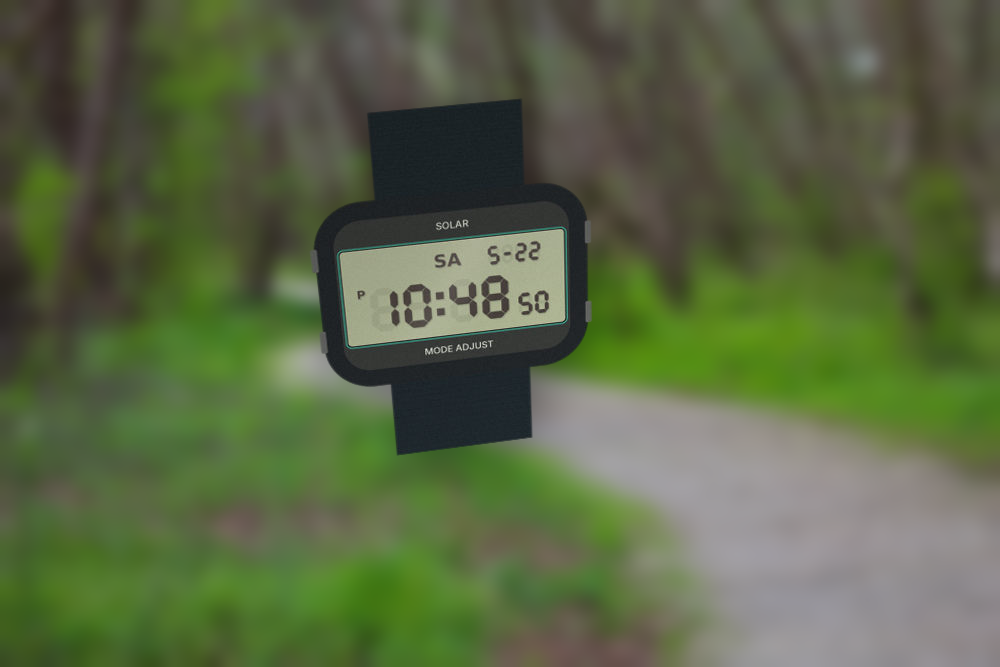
10:48:50
